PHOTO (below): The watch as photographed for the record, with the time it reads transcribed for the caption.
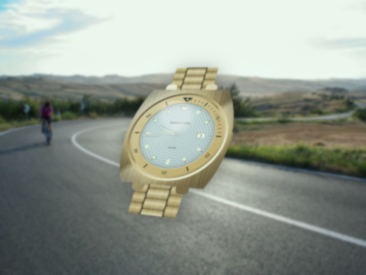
9:44
